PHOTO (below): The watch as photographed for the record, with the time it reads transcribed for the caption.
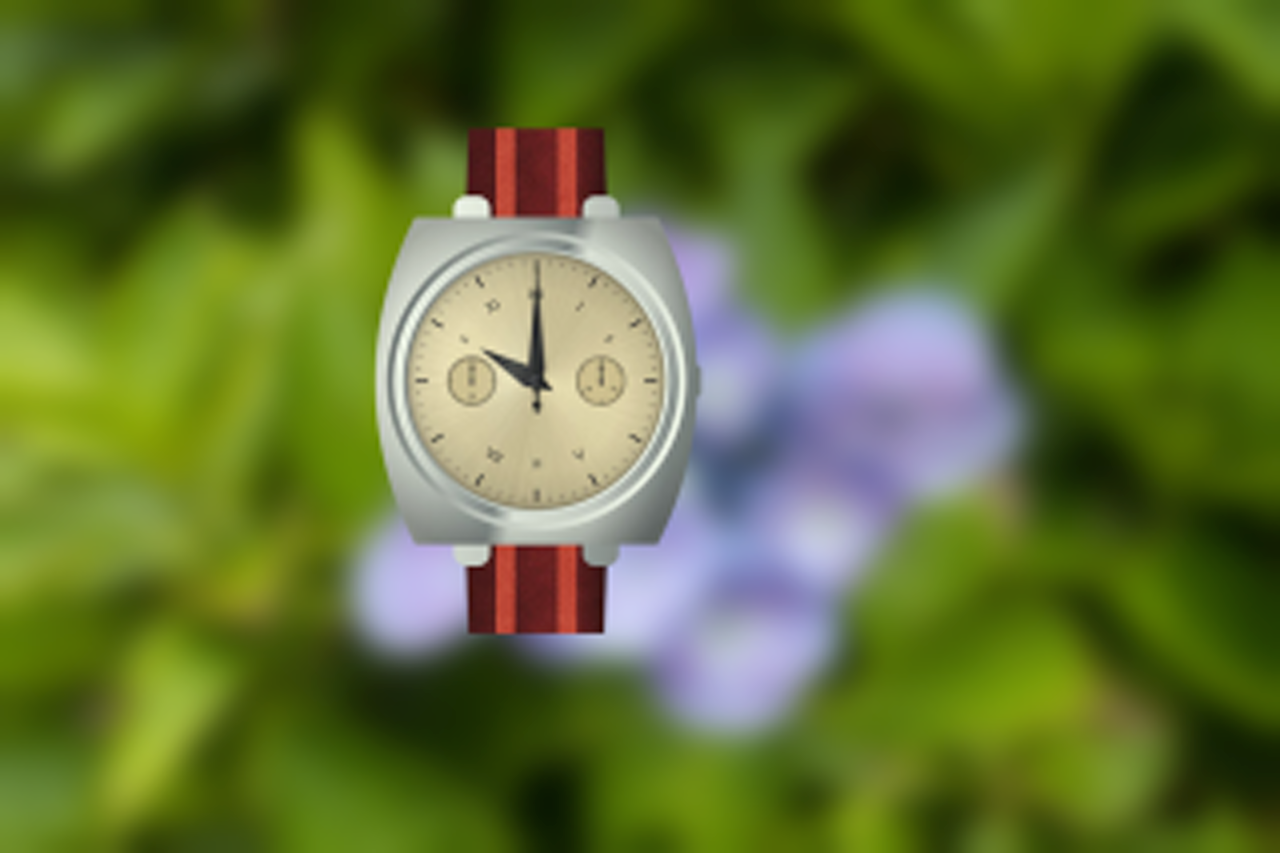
10:00
